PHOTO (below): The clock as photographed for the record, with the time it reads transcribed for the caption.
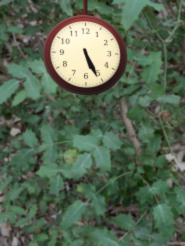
5:26
